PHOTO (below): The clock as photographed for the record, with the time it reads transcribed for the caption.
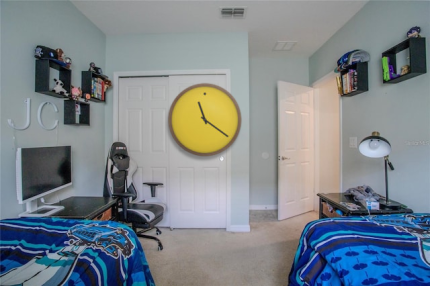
11:21
